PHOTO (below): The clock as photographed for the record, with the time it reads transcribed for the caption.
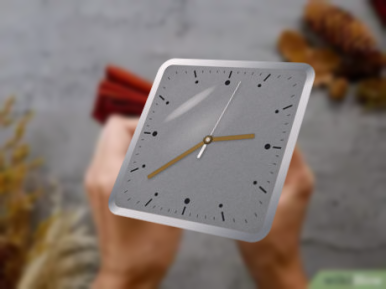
2:38:02
